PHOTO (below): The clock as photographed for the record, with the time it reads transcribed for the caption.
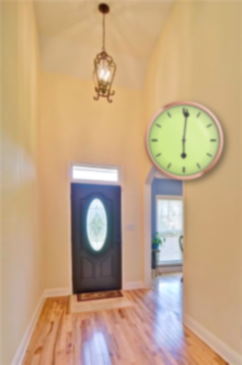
6:01
